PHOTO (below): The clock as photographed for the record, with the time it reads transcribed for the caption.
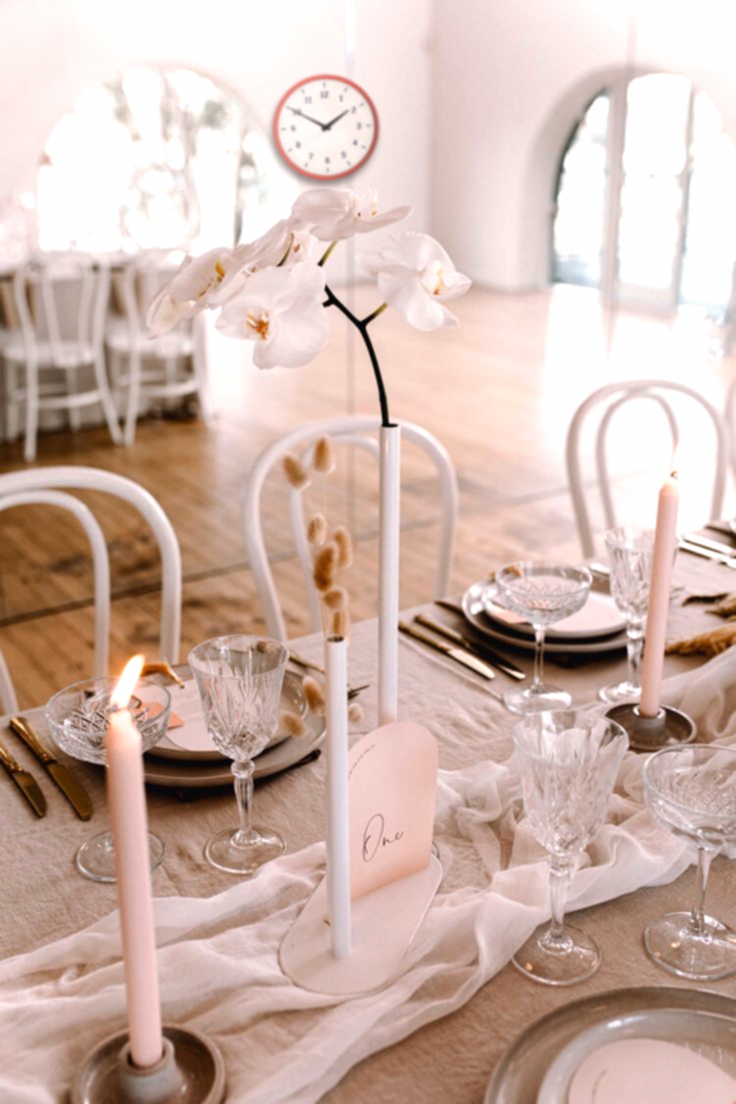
1:50
